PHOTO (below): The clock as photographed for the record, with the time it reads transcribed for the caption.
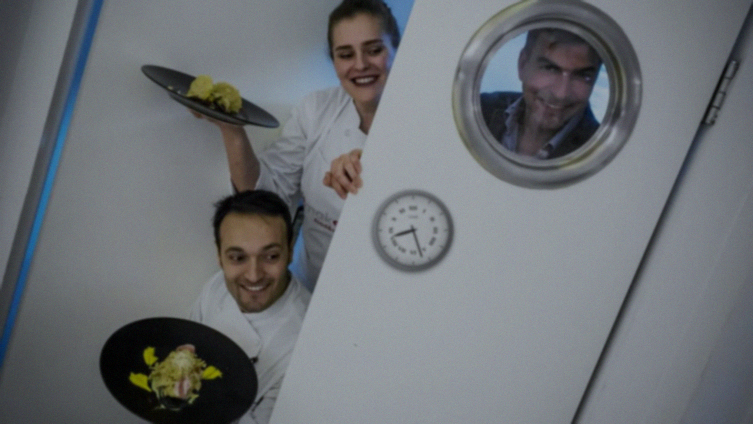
8:27
